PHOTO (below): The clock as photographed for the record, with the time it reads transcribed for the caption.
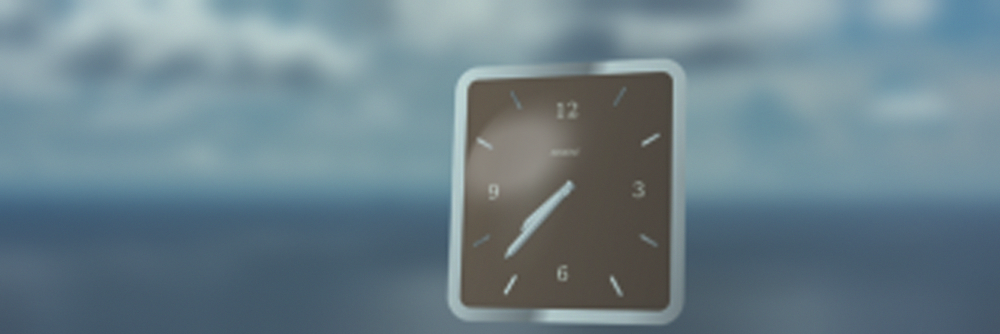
7:37
